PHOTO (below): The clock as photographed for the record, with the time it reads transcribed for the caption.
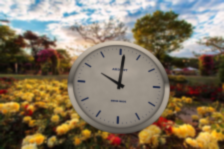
10:01
